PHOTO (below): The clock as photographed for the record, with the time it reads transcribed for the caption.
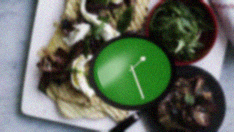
1:27
